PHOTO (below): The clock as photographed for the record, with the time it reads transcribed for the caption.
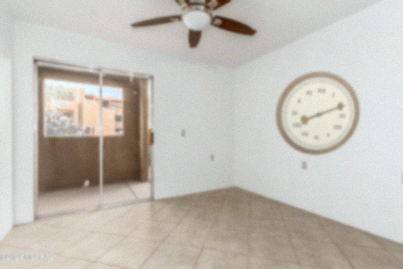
8:11
